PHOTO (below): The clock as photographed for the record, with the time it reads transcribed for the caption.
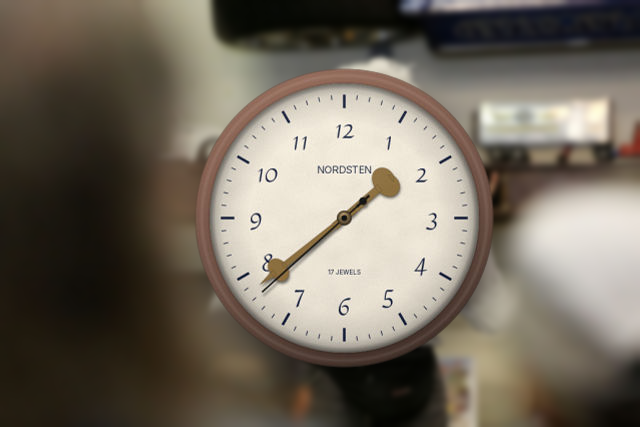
1:38:38
